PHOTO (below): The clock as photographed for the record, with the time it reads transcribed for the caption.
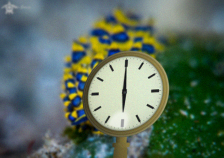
6:00
